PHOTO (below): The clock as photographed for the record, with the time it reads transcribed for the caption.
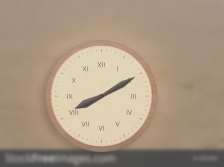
8:10
